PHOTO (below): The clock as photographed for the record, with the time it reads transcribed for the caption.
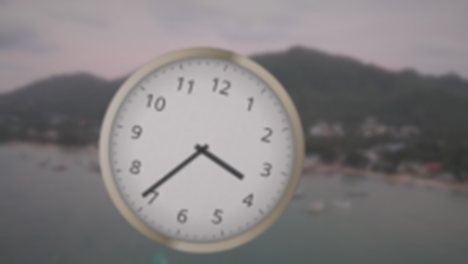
3:36
